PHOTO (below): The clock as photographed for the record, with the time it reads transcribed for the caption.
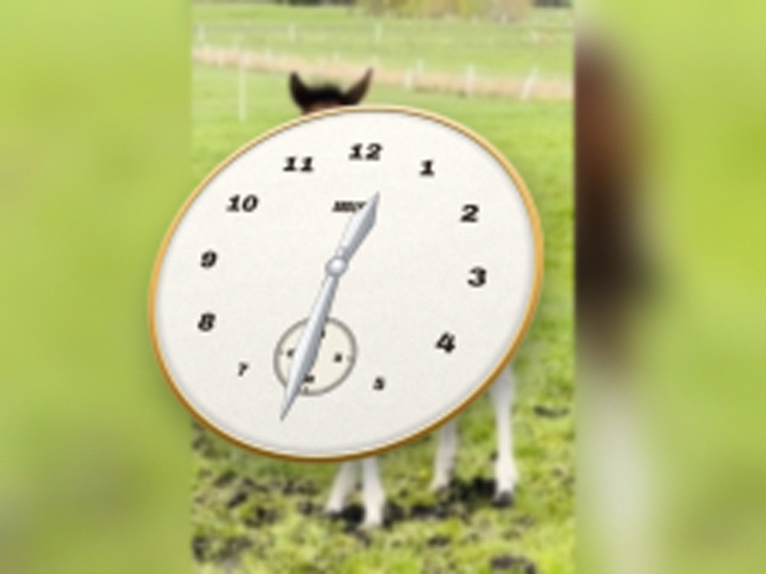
12:31
